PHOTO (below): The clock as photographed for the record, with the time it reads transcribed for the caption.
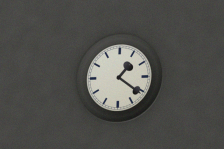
1:21
